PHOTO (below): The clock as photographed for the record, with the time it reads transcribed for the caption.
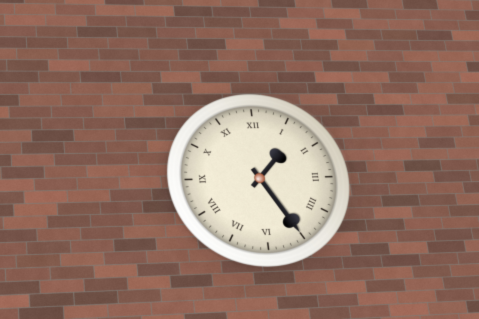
1:25
